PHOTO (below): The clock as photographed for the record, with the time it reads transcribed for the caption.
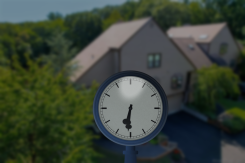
6:31
